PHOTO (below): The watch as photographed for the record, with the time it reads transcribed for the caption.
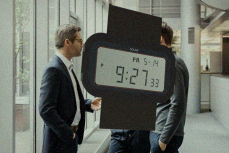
9:27:33
